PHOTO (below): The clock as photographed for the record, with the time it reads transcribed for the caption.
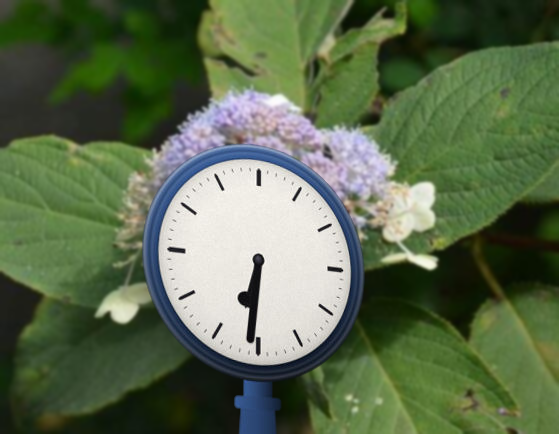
6:31
